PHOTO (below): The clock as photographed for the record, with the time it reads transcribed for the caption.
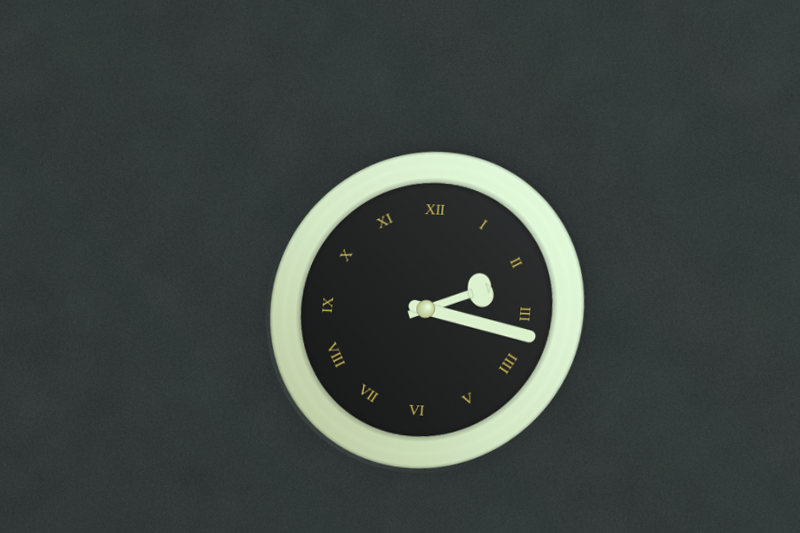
2:17
